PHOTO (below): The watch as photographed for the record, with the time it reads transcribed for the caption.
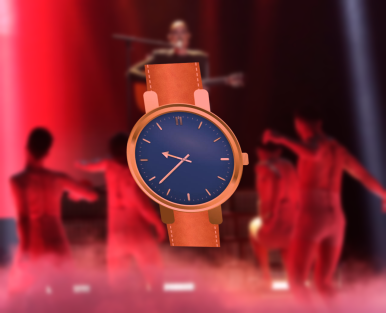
9:38
